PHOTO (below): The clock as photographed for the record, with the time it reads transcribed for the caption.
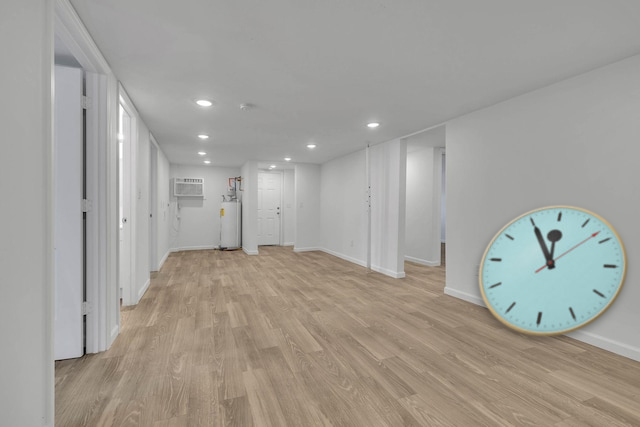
11:55:08
